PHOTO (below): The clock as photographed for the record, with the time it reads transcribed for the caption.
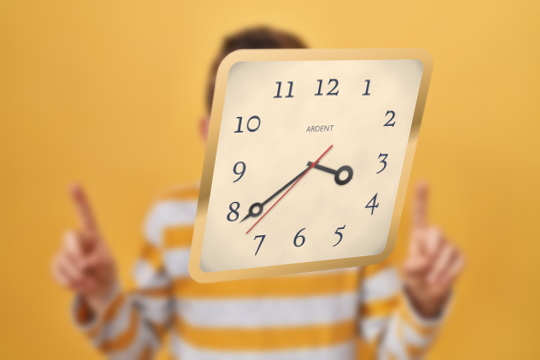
3:38:37
